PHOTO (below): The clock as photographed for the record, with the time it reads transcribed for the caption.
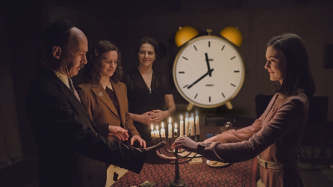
11:39
